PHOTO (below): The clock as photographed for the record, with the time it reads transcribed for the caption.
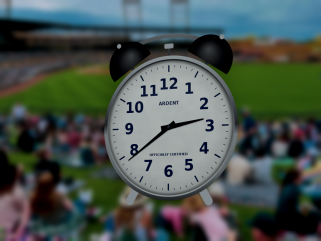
2:39
